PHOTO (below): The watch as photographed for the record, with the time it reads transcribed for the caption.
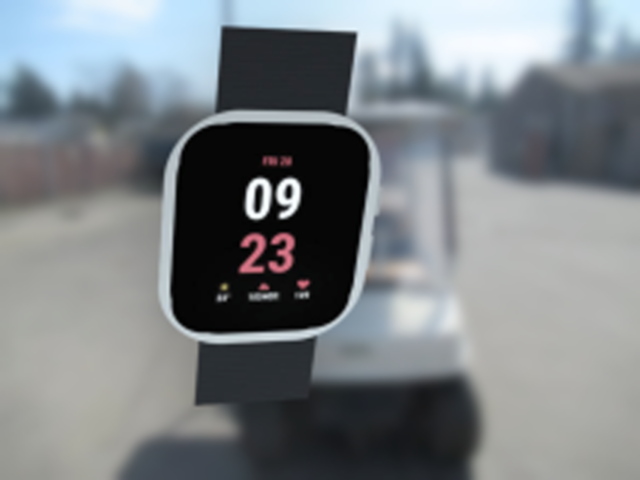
9:23
